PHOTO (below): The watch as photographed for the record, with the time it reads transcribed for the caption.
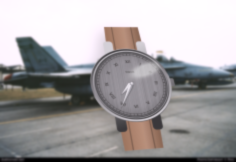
7:35
